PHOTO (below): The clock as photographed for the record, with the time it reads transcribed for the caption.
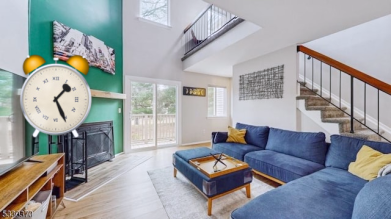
1:26
